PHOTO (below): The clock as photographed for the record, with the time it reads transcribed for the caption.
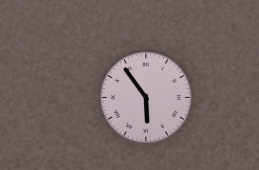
5:54
